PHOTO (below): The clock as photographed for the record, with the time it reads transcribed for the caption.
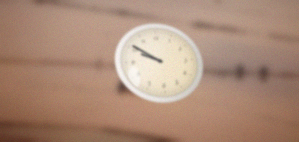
9:51
